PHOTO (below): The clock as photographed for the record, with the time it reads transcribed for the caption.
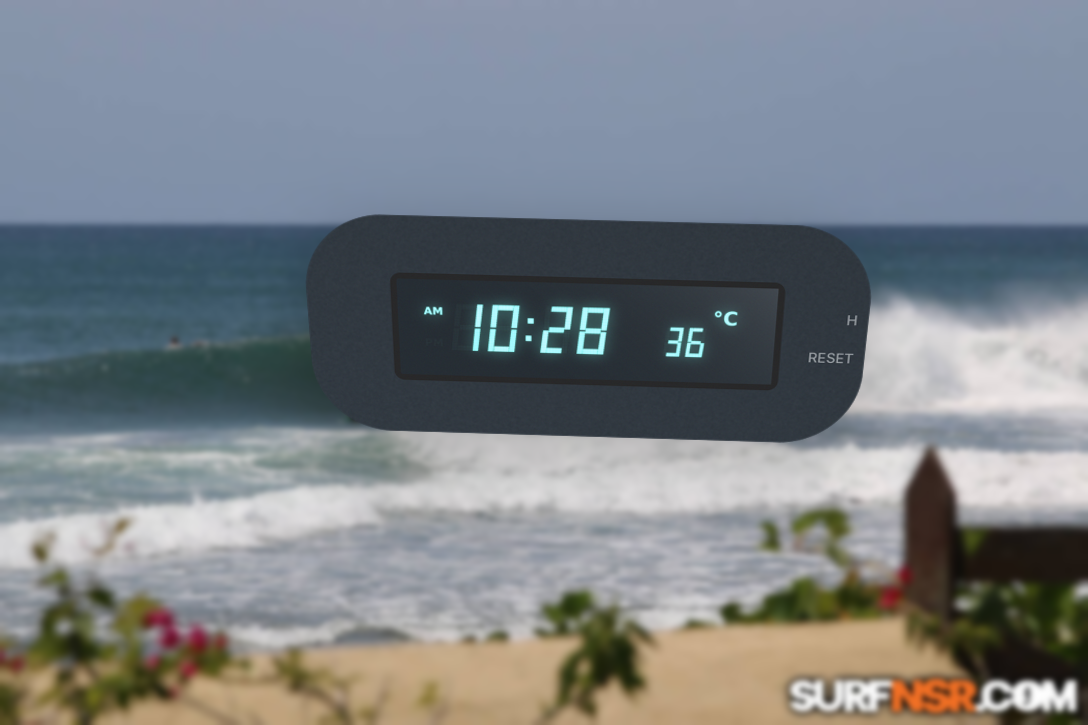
10:28
